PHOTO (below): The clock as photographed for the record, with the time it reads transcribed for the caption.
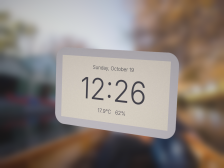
12:26
